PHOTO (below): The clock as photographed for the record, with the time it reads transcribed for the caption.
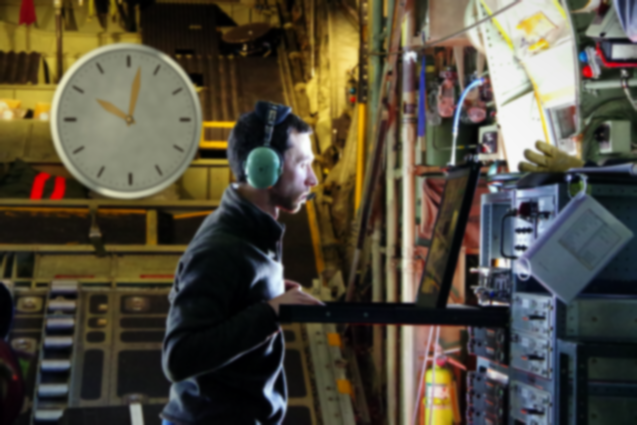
10:02
